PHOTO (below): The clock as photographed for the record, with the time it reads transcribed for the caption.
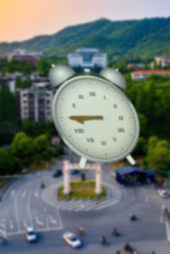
8:45
